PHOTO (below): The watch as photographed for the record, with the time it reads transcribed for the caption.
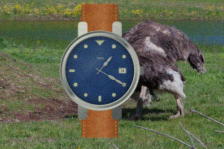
1:20
